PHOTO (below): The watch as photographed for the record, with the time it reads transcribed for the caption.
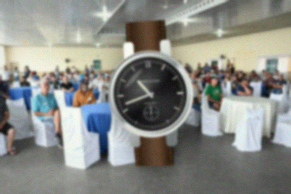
10:42
